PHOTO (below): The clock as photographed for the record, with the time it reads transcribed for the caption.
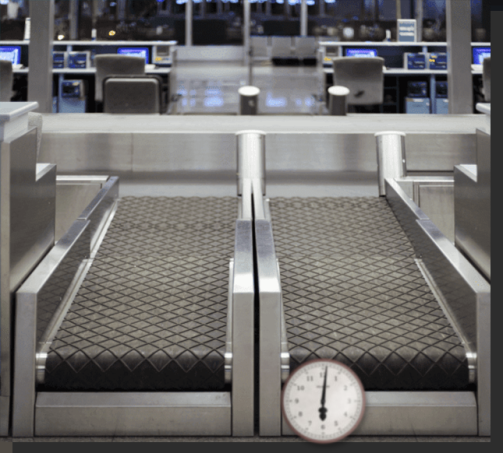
6:01
